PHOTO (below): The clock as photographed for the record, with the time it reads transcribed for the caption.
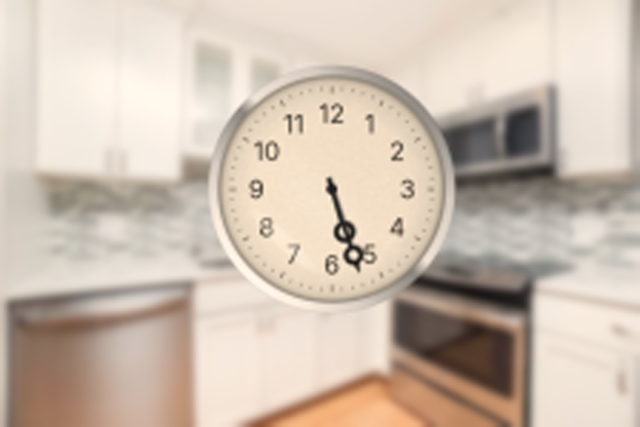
5:27
